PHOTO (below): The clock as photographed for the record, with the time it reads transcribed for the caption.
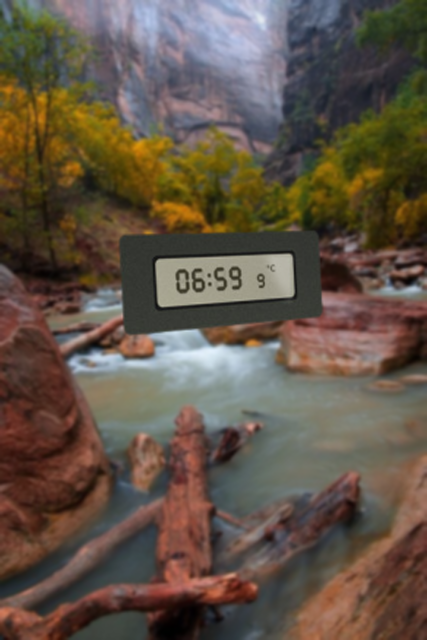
6:59
